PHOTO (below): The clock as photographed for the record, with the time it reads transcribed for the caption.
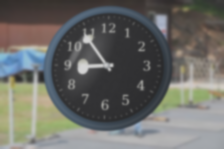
8:54
